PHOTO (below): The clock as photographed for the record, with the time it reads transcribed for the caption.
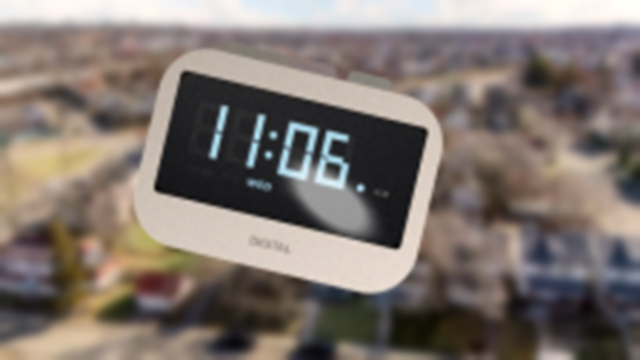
11:06
